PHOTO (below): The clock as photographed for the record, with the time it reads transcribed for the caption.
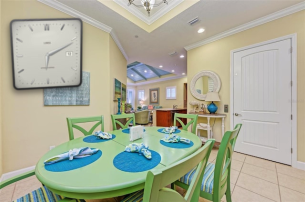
6:11
